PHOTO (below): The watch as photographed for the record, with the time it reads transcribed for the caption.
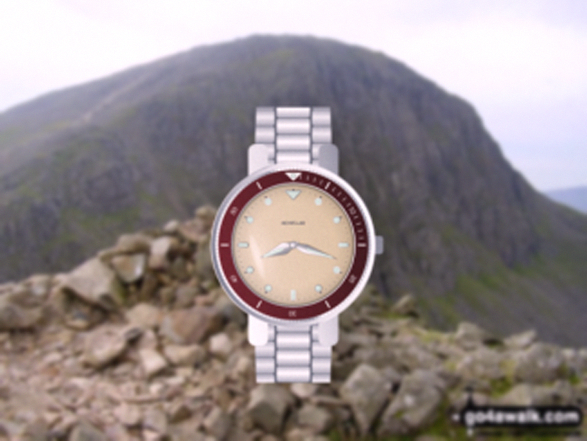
8:18
